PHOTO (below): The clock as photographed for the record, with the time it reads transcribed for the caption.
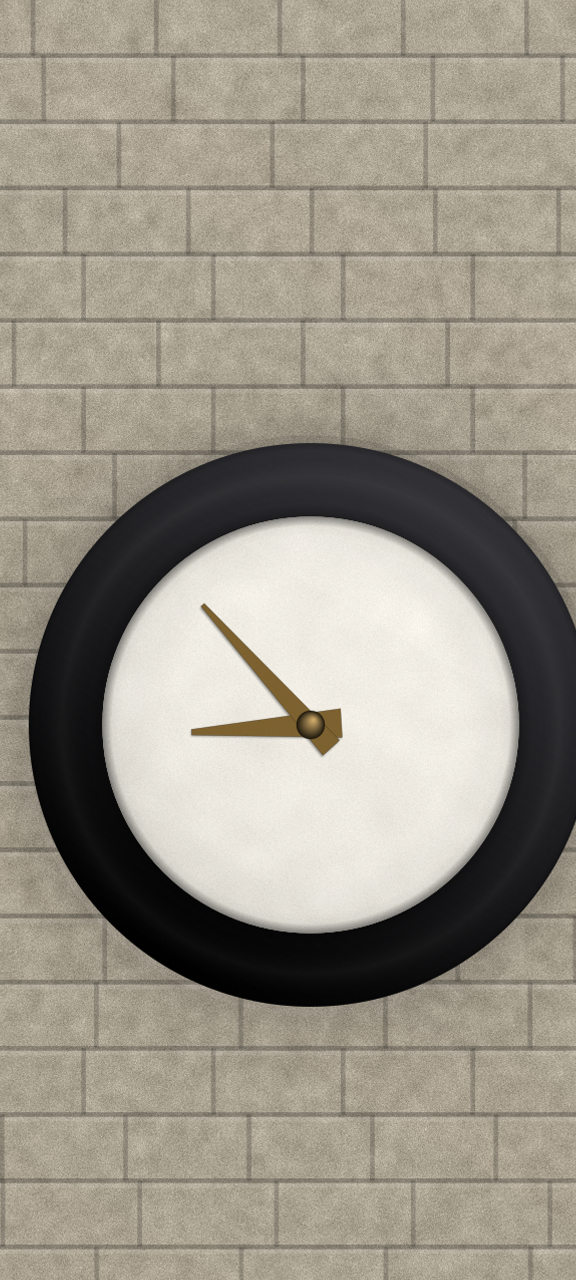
8:53
